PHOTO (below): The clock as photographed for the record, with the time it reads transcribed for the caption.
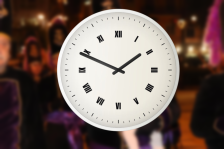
1:49
